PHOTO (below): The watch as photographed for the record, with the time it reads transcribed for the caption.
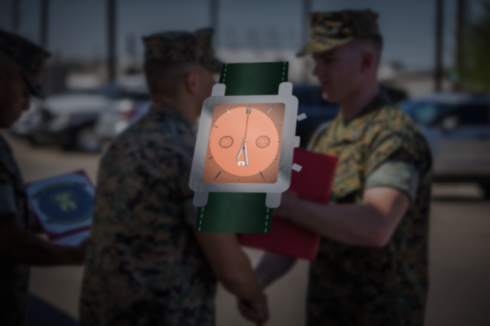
6:28
